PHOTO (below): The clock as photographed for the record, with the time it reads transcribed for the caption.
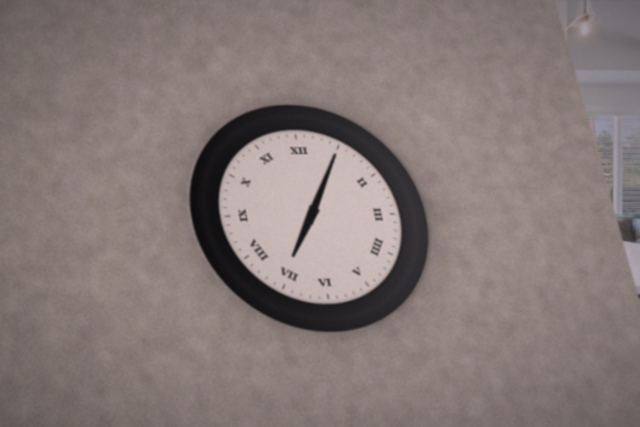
7:05
